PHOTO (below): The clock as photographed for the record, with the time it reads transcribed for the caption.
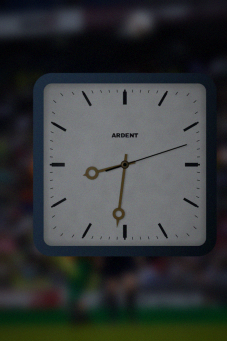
8:31:12
